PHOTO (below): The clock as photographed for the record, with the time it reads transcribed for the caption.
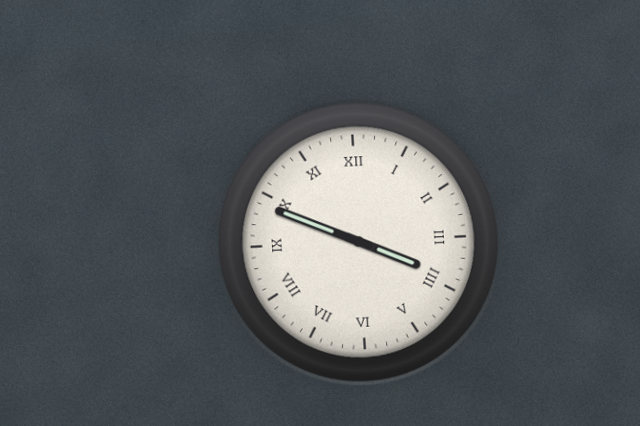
3:49
